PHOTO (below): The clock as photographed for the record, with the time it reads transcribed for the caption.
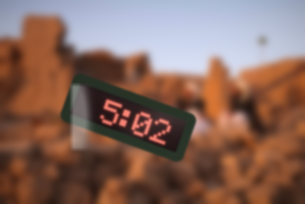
5:02
